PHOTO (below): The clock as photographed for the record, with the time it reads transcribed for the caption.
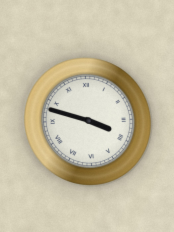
3:48
